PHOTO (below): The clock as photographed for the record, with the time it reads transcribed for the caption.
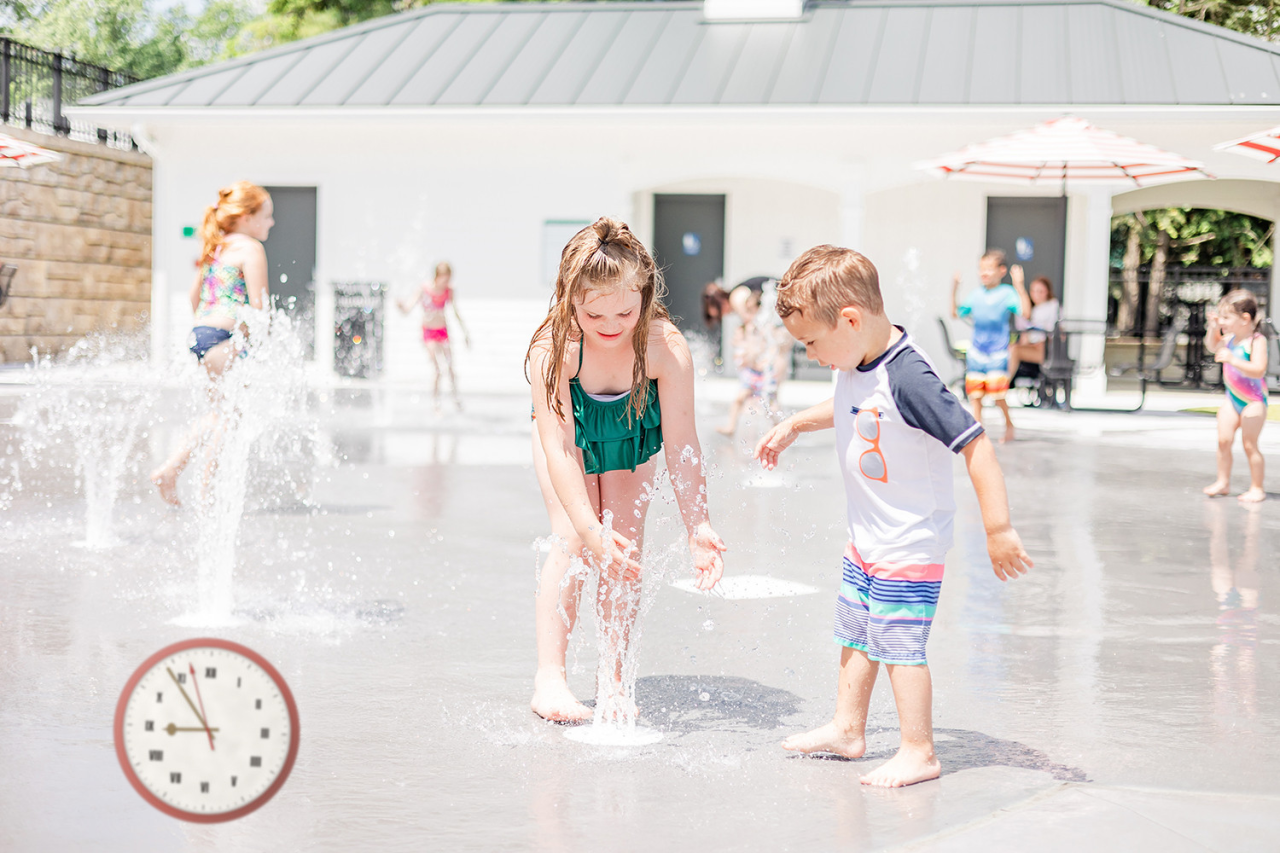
8:53:57
